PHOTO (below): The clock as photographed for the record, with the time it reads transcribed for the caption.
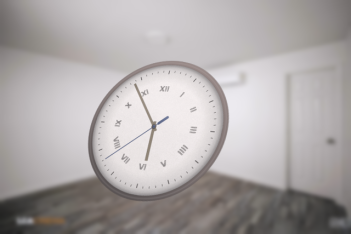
5:53:38
